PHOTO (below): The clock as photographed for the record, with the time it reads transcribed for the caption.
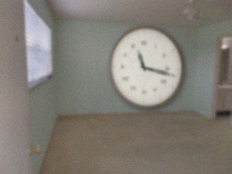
11:17
